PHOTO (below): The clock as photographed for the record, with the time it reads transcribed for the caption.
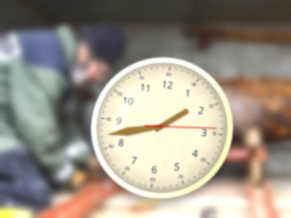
1:42:14
